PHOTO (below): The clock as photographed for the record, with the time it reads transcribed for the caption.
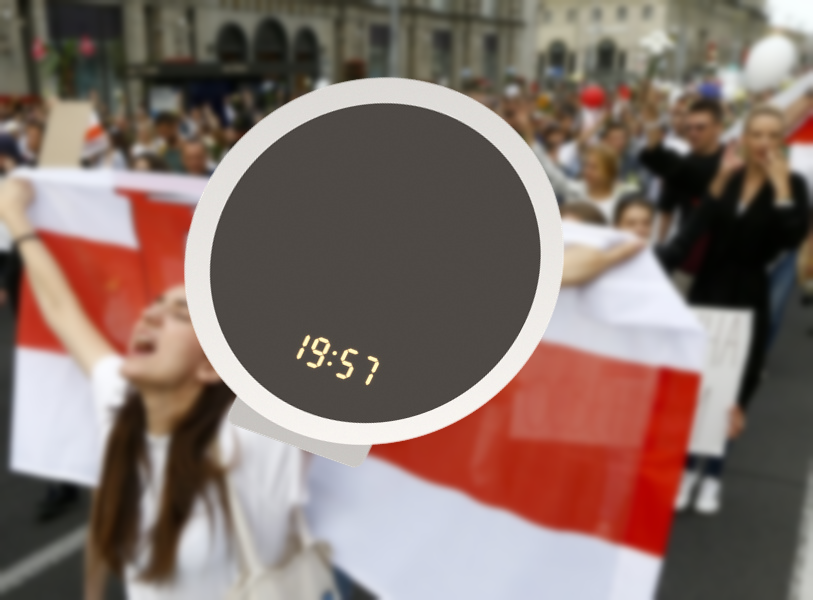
19:57
